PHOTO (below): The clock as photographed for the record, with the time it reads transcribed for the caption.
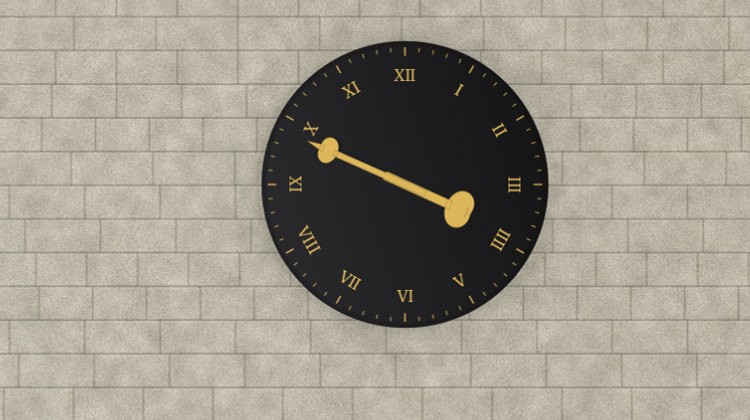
3:49
